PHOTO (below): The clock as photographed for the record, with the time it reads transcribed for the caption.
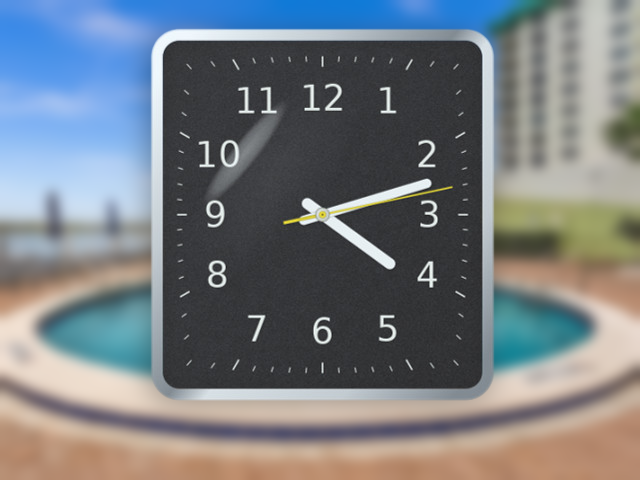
4:12:13
